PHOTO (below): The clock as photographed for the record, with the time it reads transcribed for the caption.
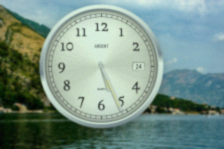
5:26
